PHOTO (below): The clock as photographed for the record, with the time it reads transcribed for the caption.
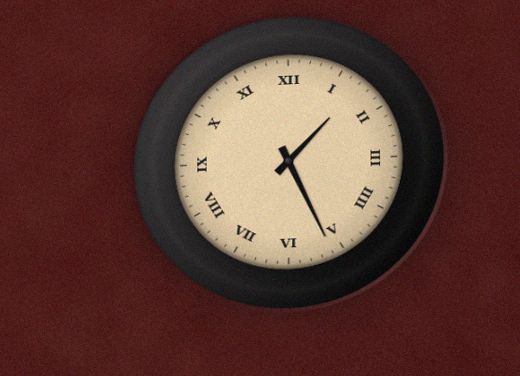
1:26
